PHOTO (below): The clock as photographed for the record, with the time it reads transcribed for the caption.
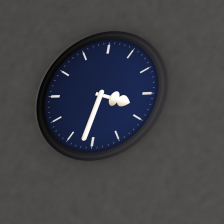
3:32
